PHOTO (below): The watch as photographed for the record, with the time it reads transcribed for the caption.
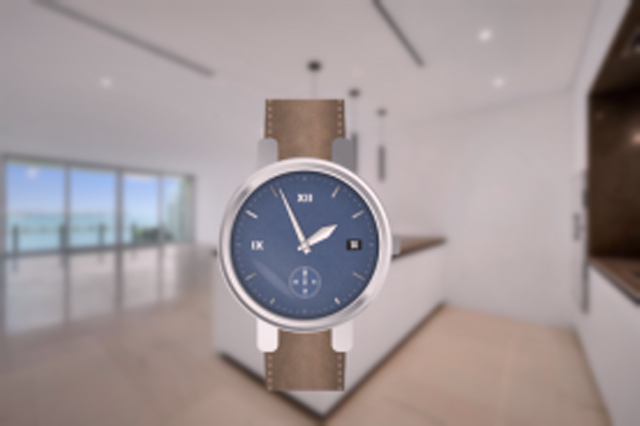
1:56
